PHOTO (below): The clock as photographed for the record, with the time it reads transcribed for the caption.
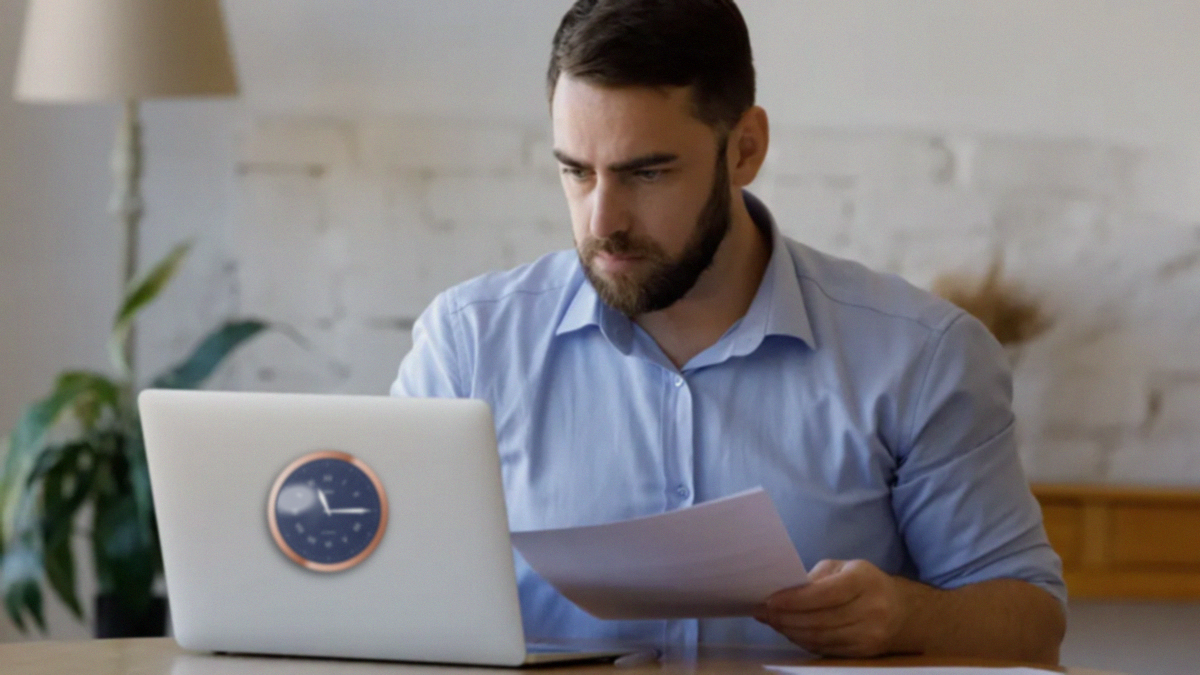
11:15
